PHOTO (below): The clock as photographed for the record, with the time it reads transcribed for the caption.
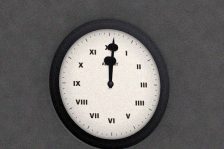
12:01
